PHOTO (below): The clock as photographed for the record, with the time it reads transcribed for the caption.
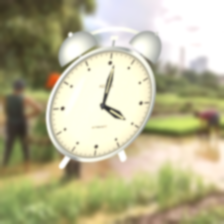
4:01
